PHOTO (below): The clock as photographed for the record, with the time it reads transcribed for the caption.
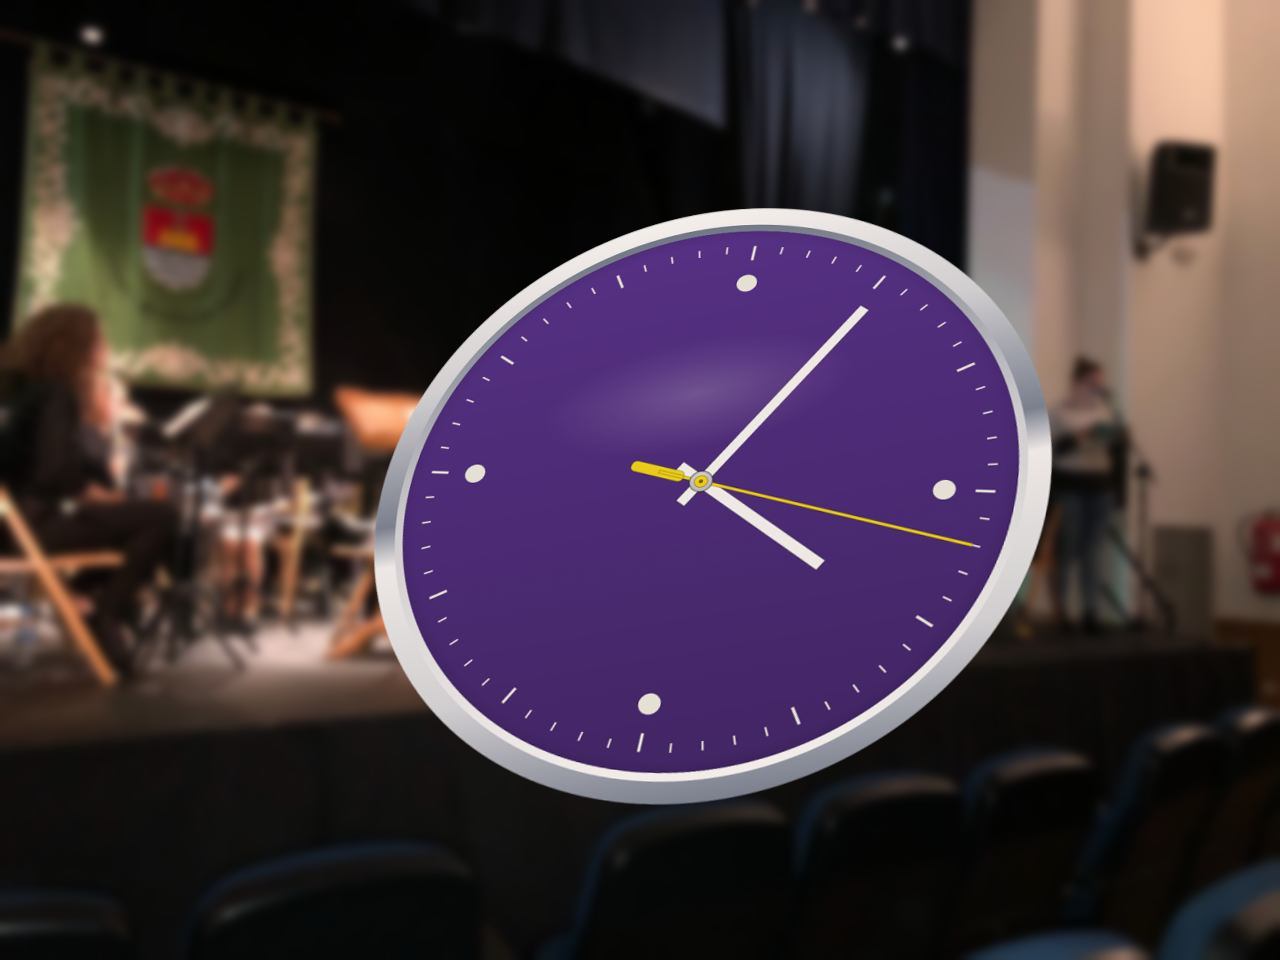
4:05:17
